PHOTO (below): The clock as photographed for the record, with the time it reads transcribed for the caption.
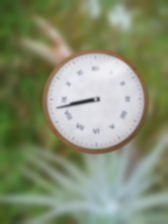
8:43
